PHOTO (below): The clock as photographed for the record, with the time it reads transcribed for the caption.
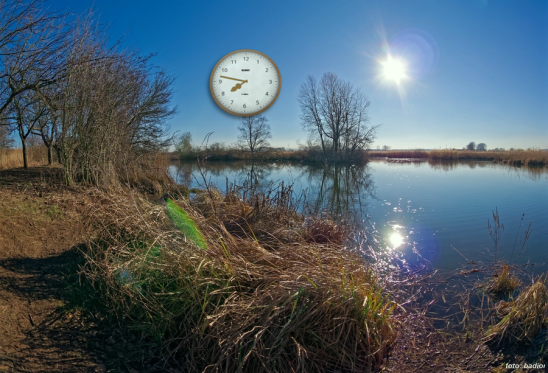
7:47
